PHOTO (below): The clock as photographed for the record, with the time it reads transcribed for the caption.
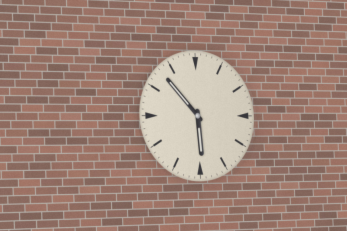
5:53
